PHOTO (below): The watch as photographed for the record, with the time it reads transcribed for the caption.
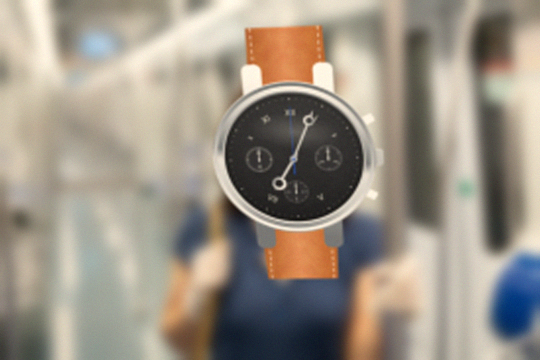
7:04
